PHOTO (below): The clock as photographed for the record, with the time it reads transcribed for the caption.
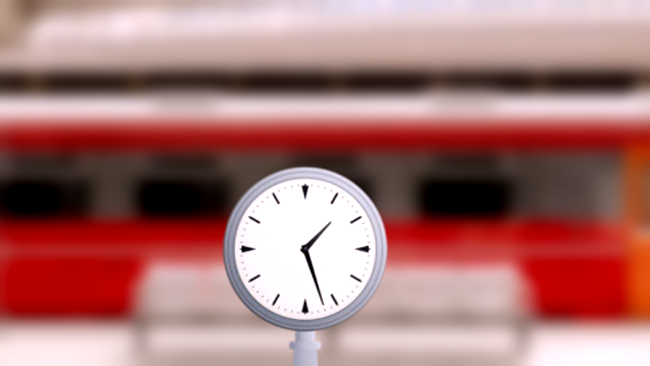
1:27
